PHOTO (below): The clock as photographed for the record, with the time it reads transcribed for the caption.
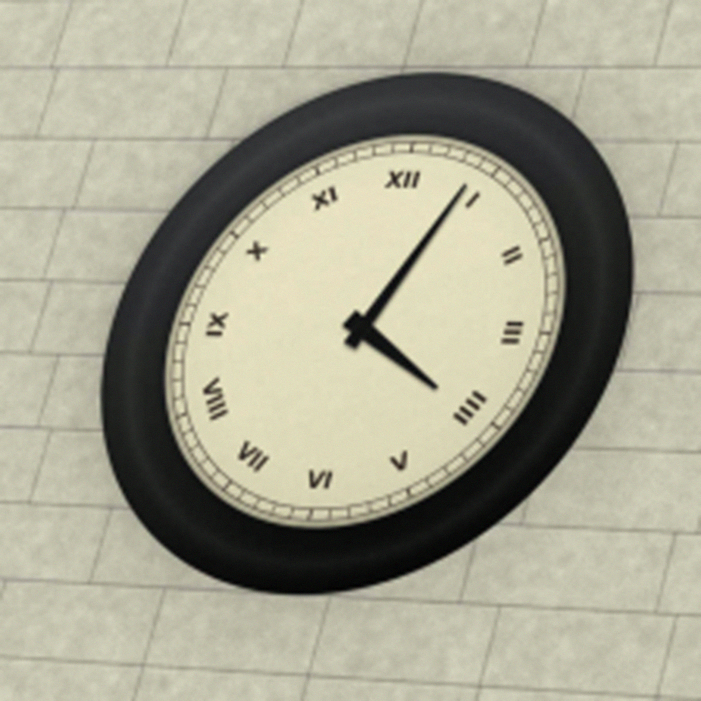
4:04
